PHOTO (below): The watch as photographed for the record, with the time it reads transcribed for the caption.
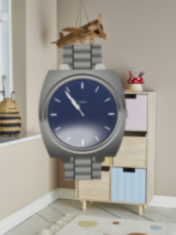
10:54
